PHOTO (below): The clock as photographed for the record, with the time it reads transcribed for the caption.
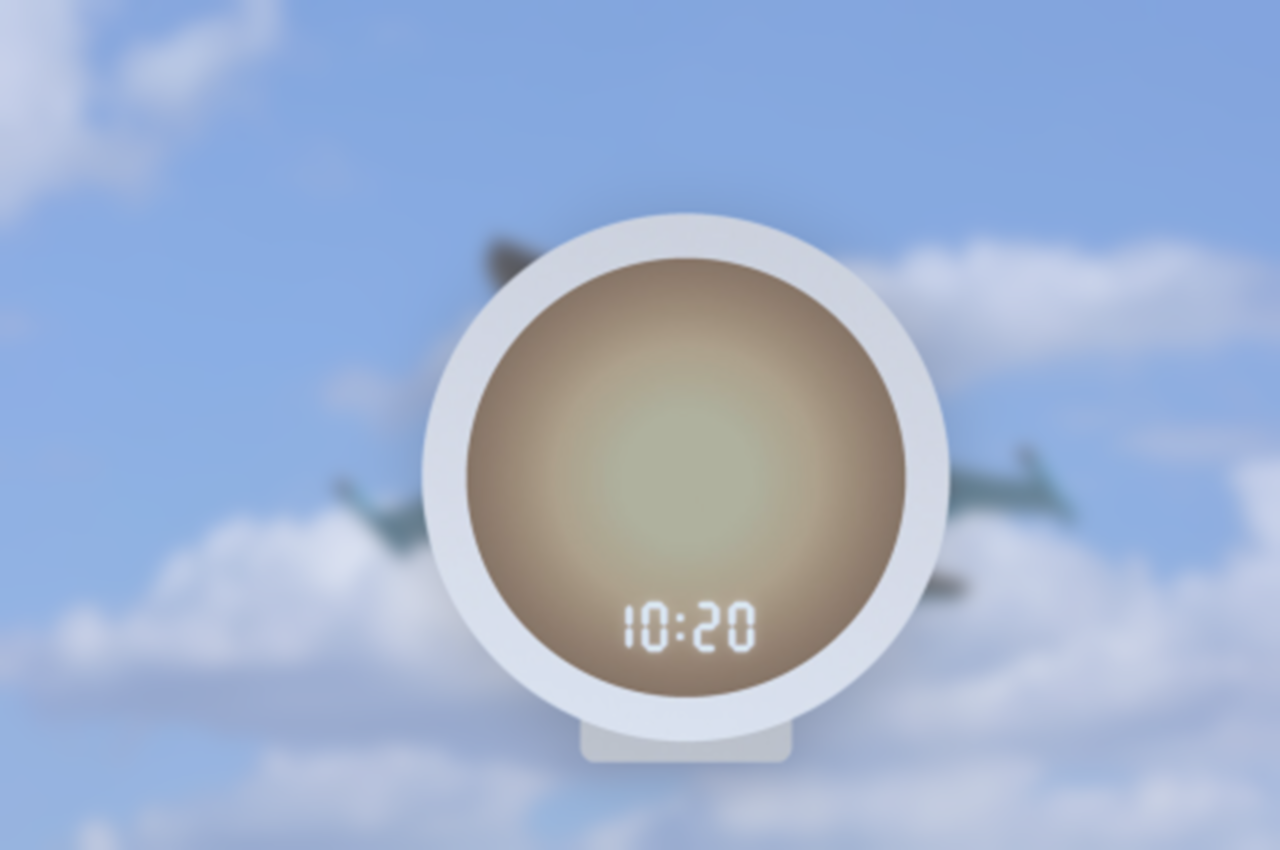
10:20
